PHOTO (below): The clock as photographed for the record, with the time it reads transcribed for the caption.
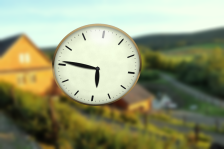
5:46
